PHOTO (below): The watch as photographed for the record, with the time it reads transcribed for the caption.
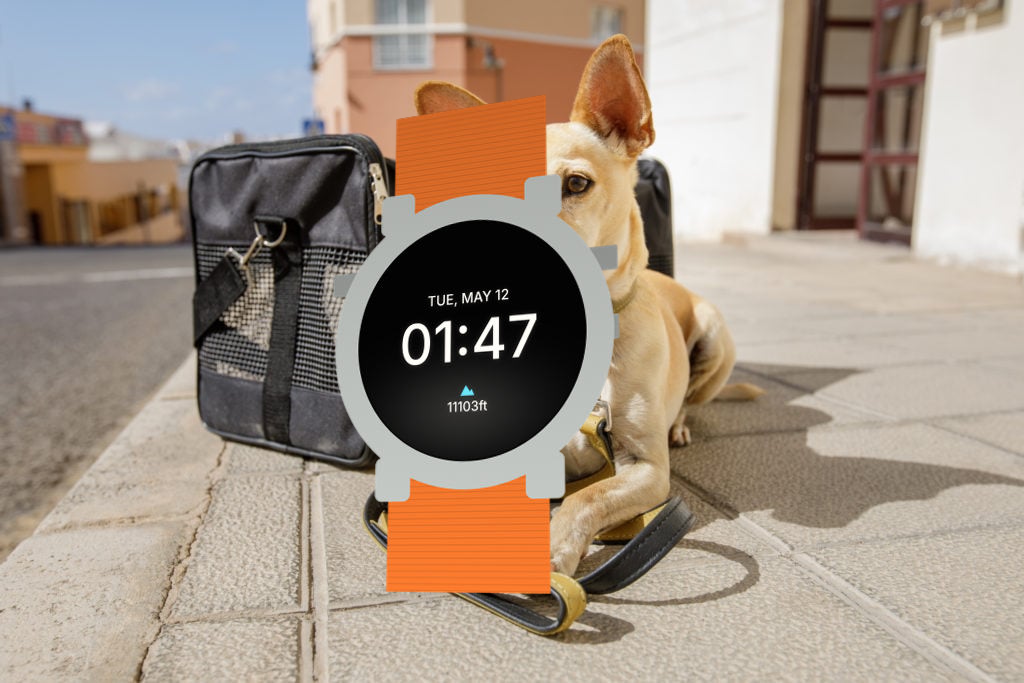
1:47
